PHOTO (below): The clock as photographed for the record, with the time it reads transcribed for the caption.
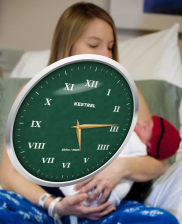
5:14
